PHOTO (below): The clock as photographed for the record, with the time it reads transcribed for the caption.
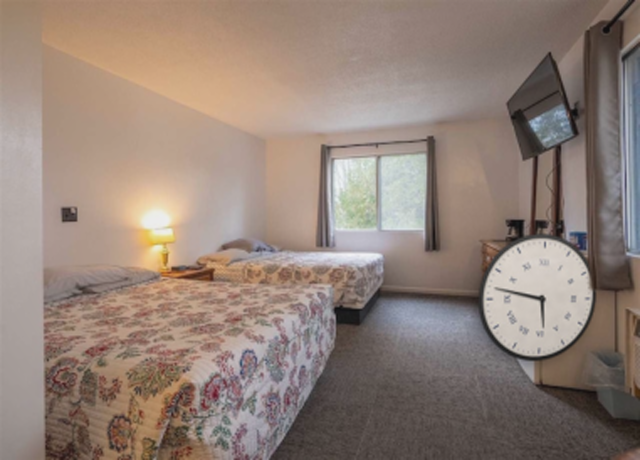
5:47
